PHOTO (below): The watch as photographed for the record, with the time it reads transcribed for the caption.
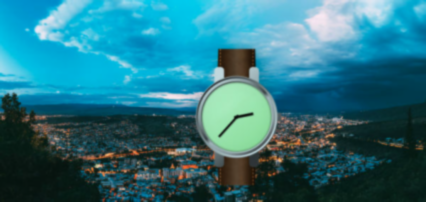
2:37
